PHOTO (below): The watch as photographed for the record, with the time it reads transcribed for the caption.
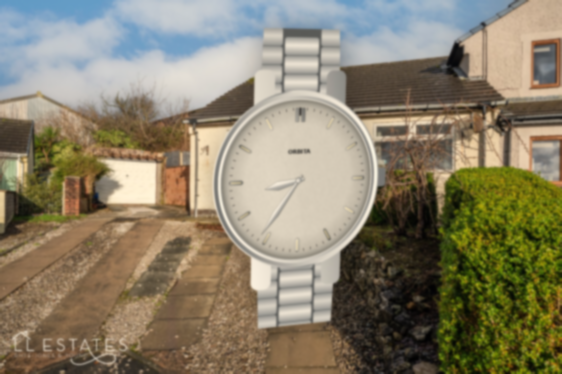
8:36
